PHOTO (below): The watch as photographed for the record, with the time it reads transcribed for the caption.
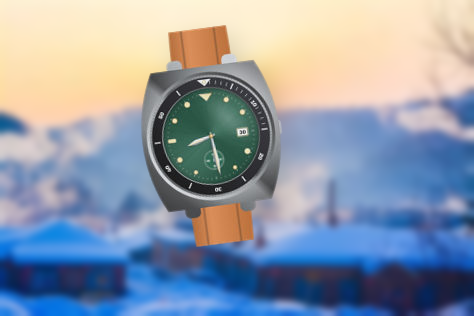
8:29
